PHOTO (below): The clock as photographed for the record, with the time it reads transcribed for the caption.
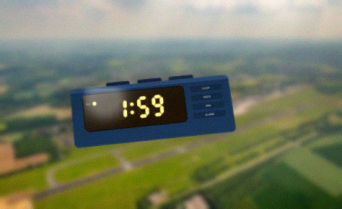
1:59
